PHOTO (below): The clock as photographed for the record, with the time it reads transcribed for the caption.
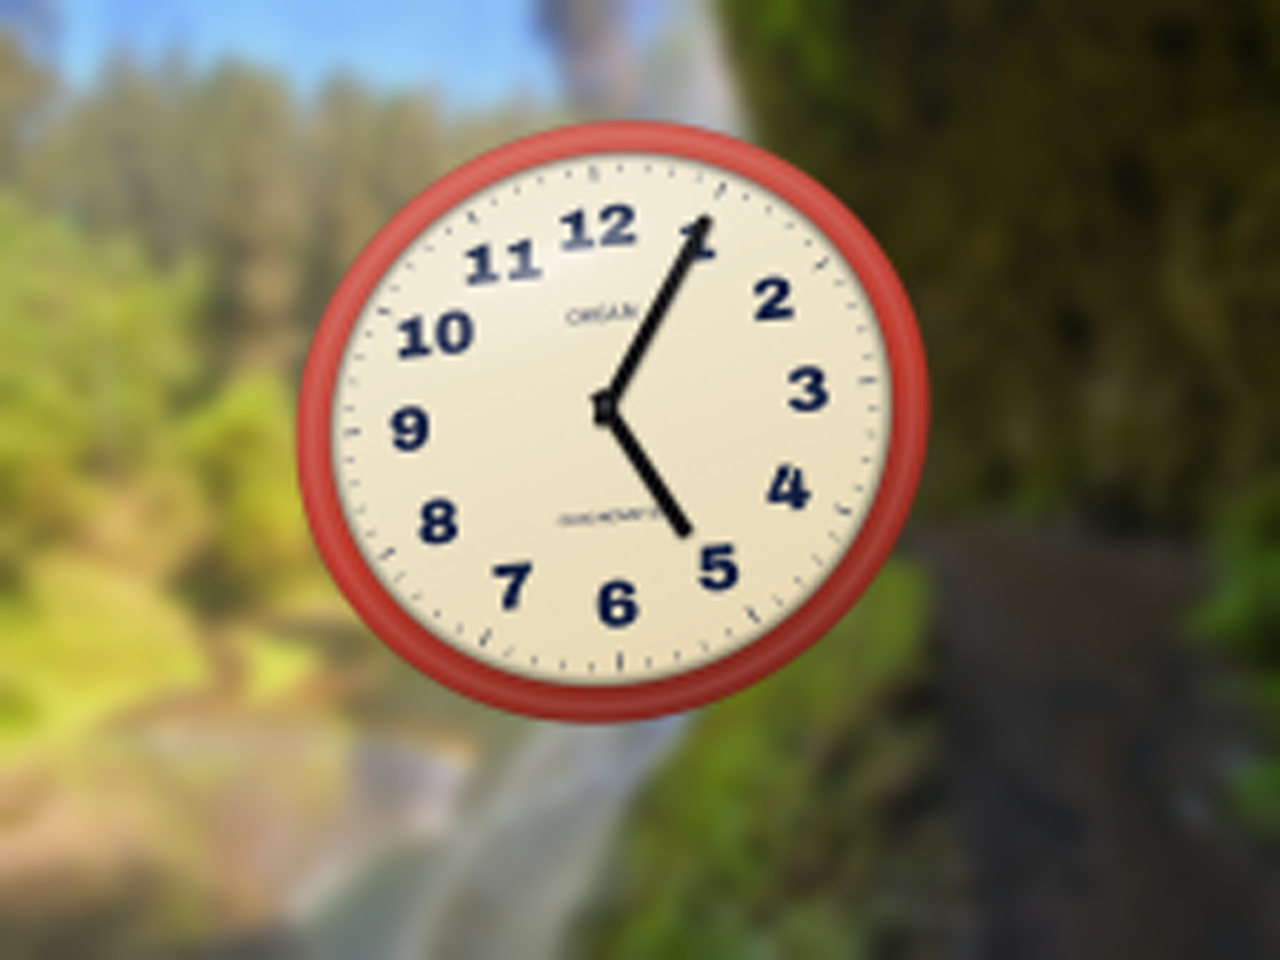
5:05
